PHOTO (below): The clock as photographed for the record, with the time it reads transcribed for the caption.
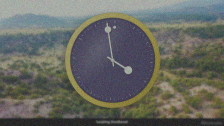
3:58
